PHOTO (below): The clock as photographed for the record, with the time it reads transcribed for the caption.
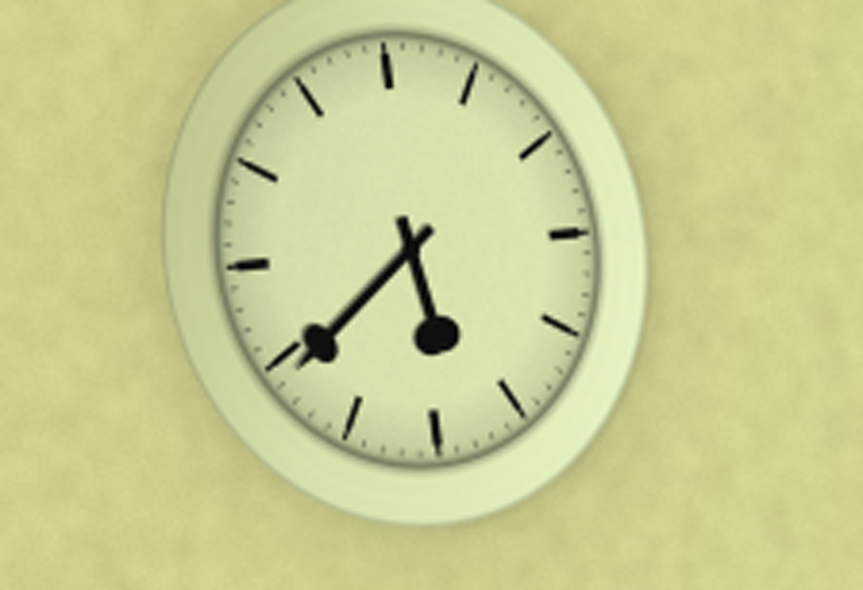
5:39
